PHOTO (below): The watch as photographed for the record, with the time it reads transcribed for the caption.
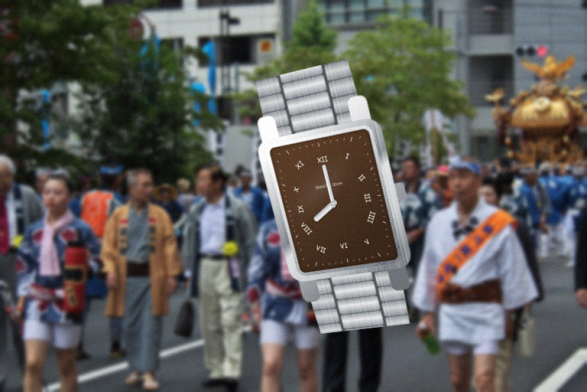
8:00
